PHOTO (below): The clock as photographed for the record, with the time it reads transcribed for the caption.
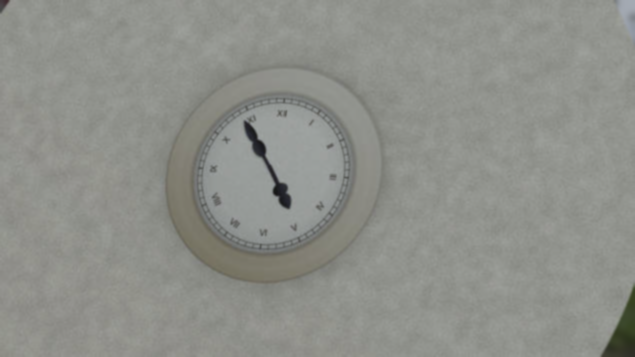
4:54
